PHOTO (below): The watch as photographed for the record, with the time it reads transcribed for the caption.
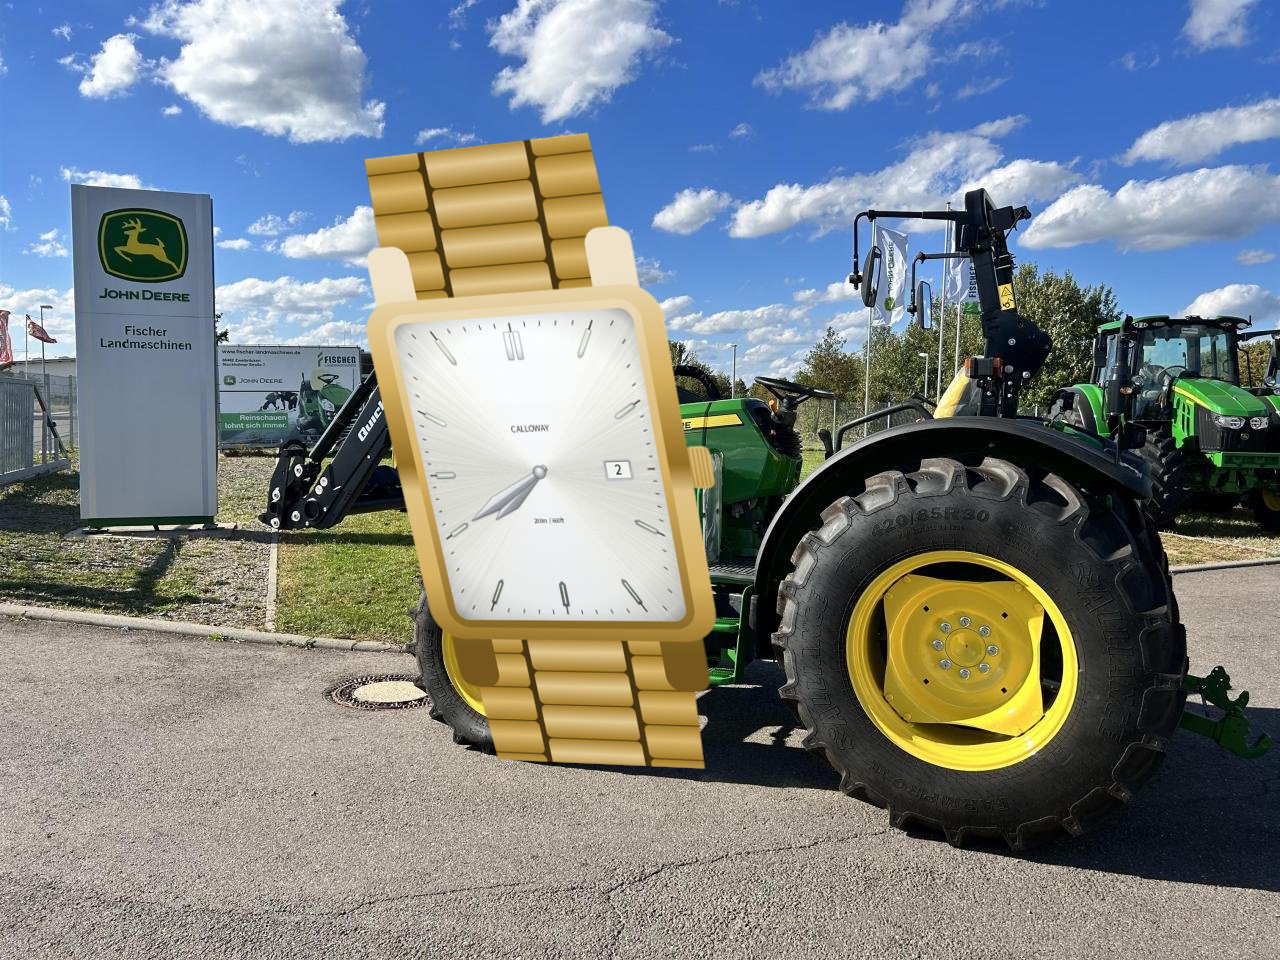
7:40
